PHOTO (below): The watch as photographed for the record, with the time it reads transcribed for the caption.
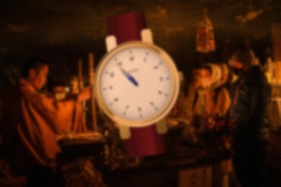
10:54
